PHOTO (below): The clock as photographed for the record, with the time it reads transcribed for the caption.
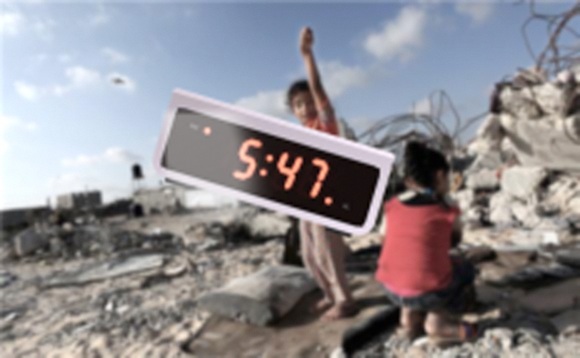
5:47
